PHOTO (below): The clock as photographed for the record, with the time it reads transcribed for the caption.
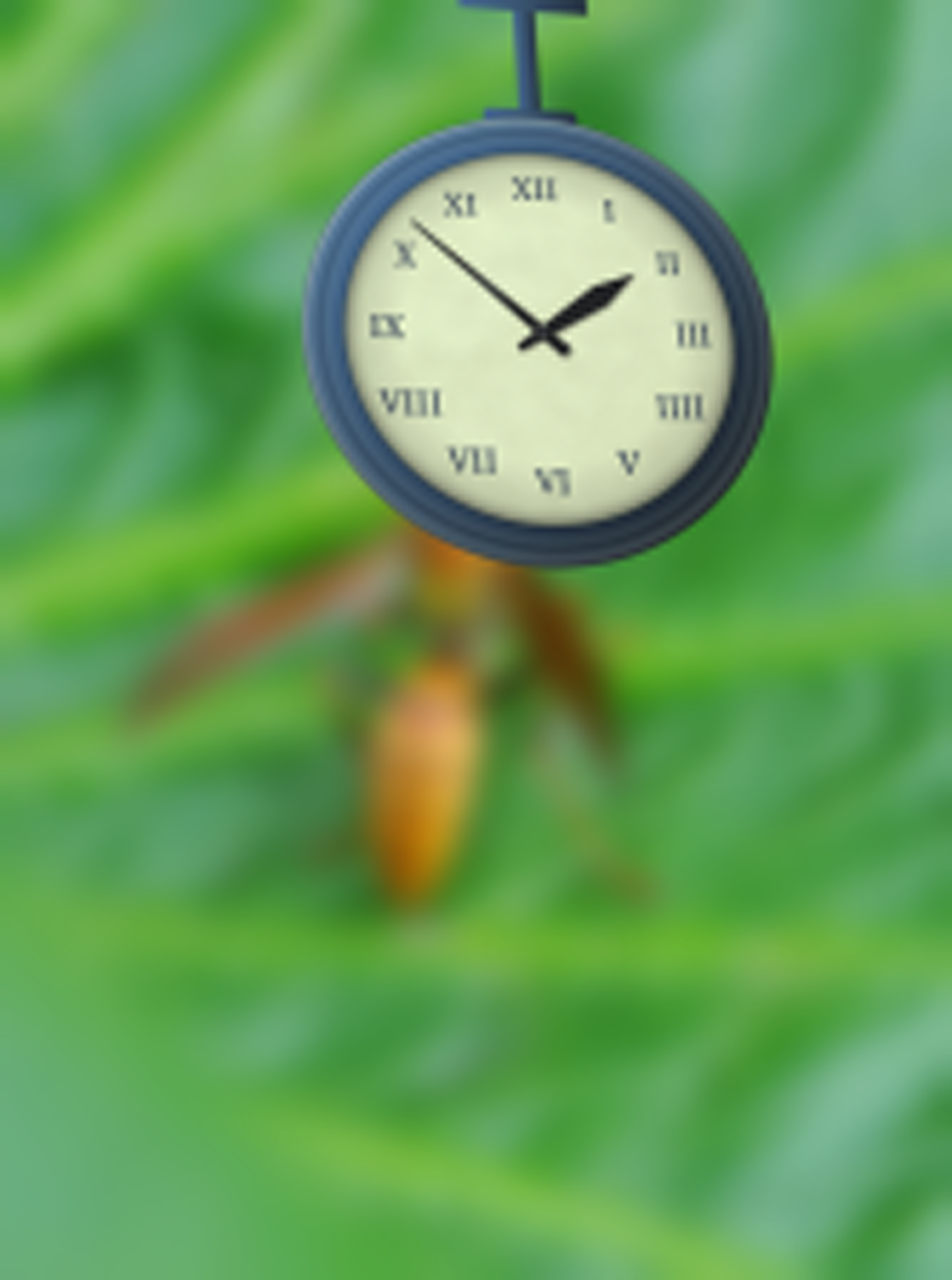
1:52
